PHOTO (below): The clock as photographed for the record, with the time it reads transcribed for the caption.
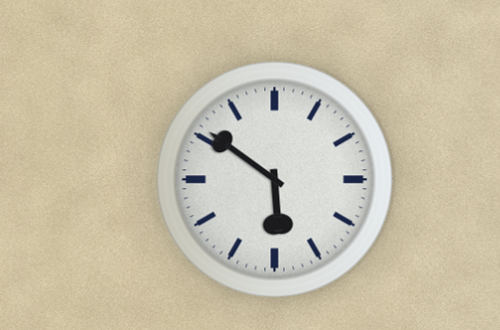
5:51
